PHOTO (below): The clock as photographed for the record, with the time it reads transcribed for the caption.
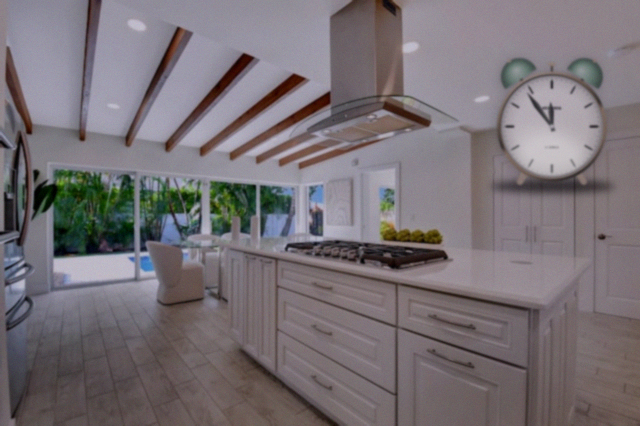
11:54
